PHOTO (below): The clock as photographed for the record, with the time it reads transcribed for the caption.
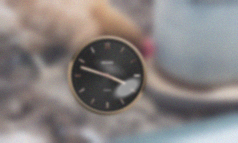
3:48
